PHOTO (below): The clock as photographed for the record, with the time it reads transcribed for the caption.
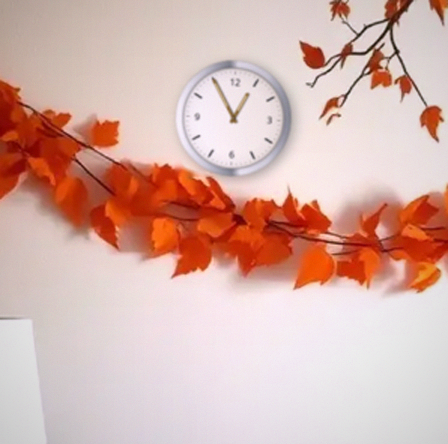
12:55
